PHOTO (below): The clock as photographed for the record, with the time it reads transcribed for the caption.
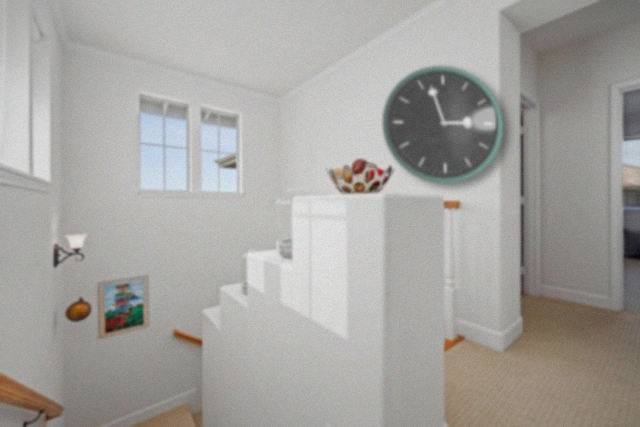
2:57
